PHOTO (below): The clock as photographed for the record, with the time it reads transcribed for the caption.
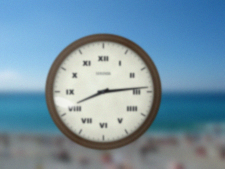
8:14
